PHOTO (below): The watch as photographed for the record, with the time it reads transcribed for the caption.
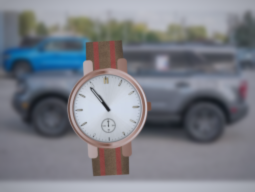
10:54
